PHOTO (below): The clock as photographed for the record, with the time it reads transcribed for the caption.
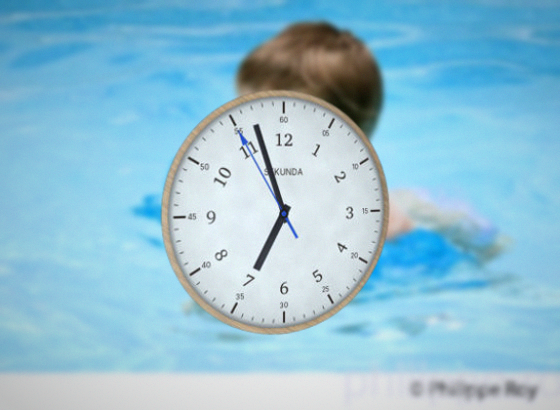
6:56:55
